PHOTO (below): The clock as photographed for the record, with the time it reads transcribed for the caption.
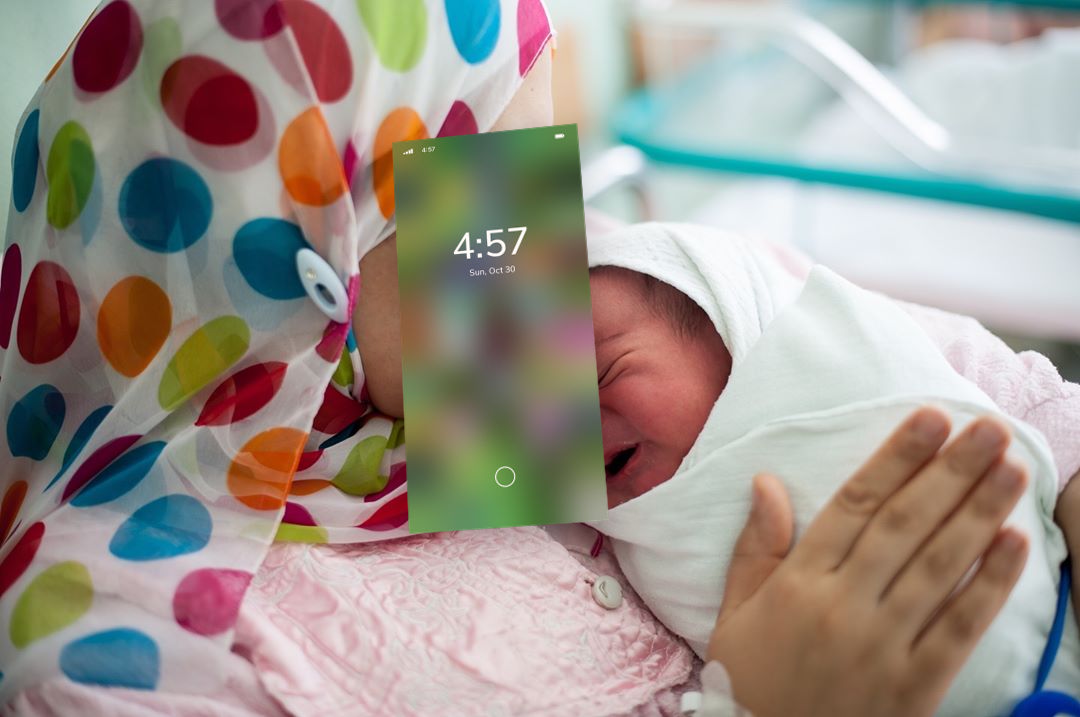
4:57
